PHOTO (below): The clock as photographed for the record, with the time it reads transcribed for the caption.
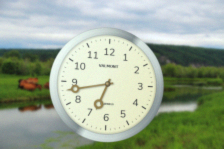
6:43
